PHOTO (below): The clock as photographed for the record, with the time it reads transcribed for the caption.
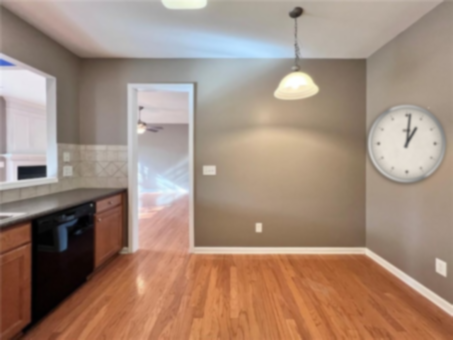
1:01
